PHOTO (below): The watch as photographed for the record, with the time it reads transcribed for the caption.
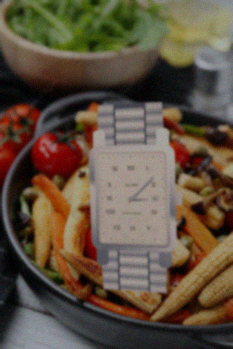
3:08
